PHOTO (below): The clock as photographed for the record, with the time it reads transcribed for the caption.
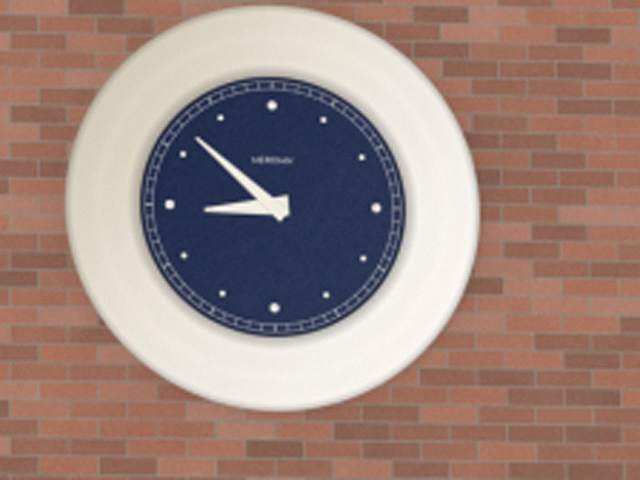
8:52
